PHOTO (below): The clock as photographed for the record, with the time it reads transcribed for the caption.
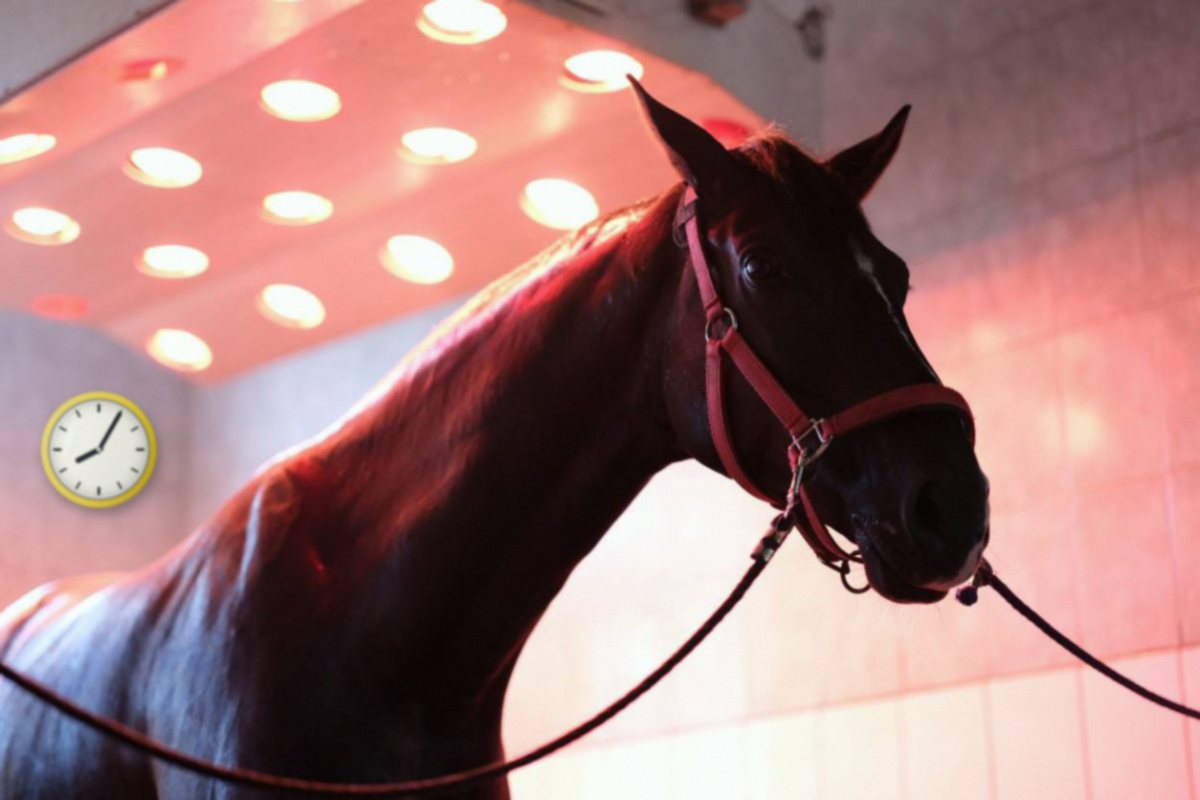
8:05
